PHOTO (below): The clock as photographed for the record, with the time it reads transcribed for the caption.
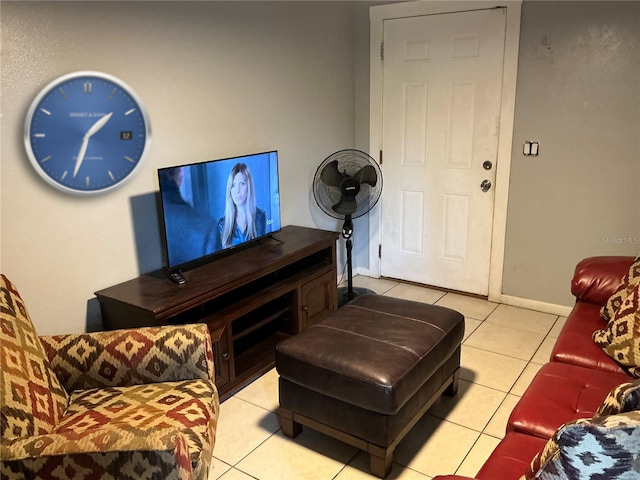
1:33
